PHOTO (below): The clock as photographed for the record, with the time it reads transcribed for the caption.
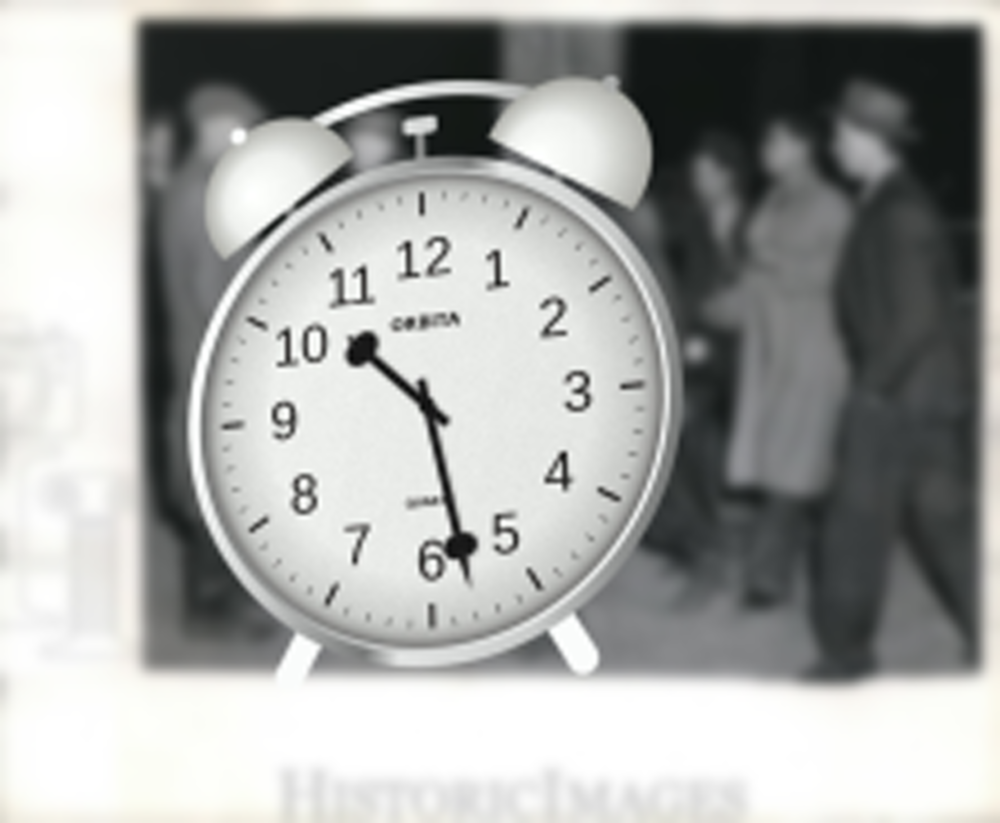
10:28
